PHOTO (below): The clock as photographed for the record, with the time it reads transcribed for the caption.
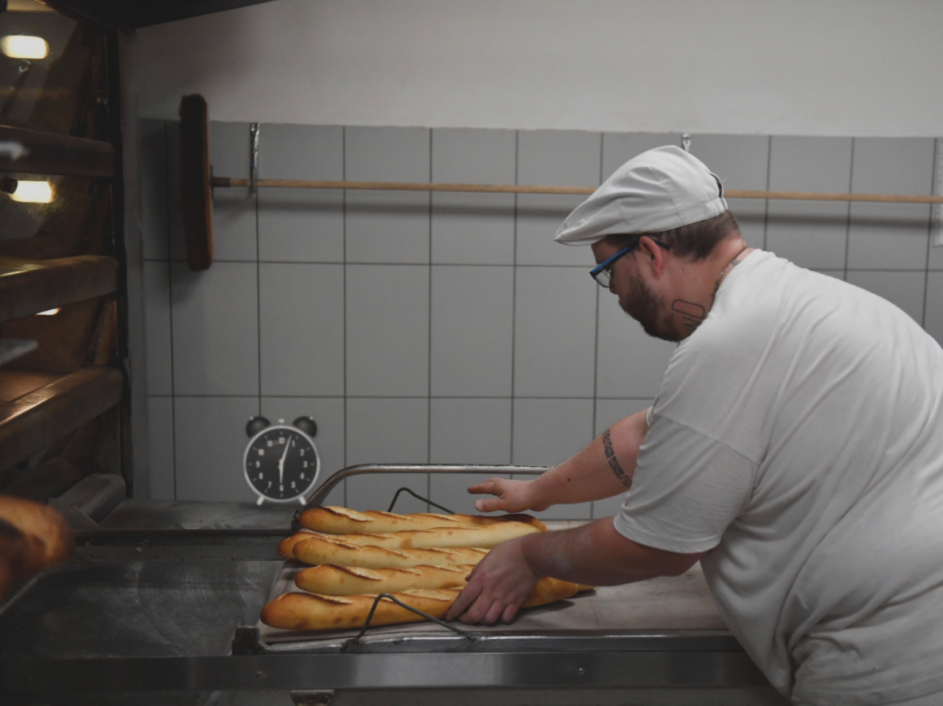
6:03
